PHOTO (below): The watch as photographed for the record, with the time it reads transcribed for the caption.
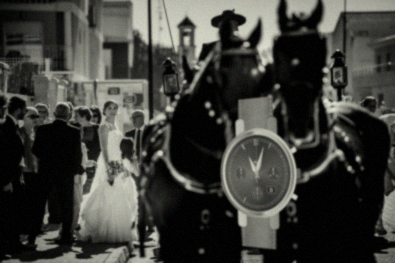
11:03
